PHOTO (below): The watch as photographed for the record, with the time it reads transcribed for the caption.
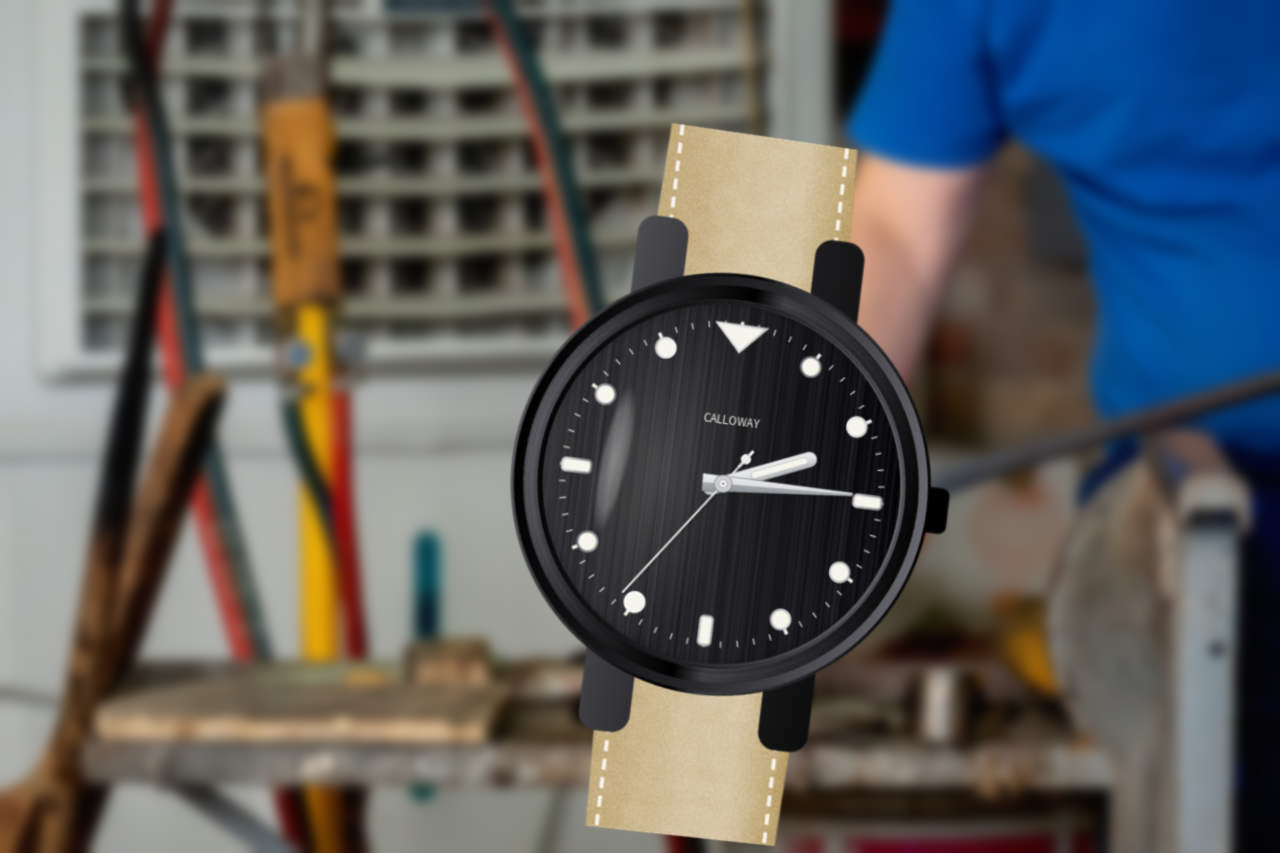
2:14:36
